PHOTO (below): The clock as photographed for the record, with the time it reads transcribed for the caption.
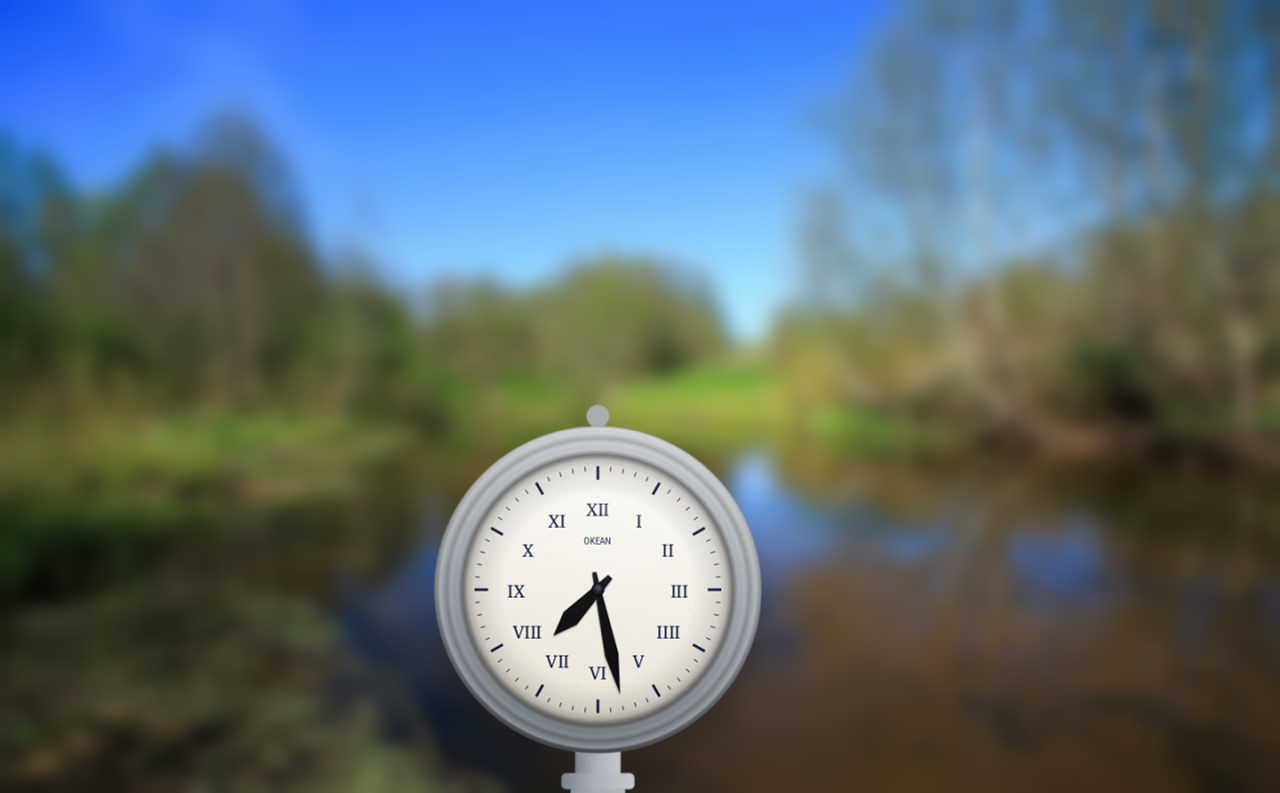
7:28
